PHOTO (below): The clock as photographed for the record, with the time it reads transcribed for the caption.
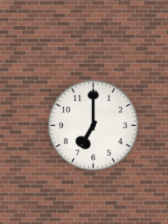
7:00
